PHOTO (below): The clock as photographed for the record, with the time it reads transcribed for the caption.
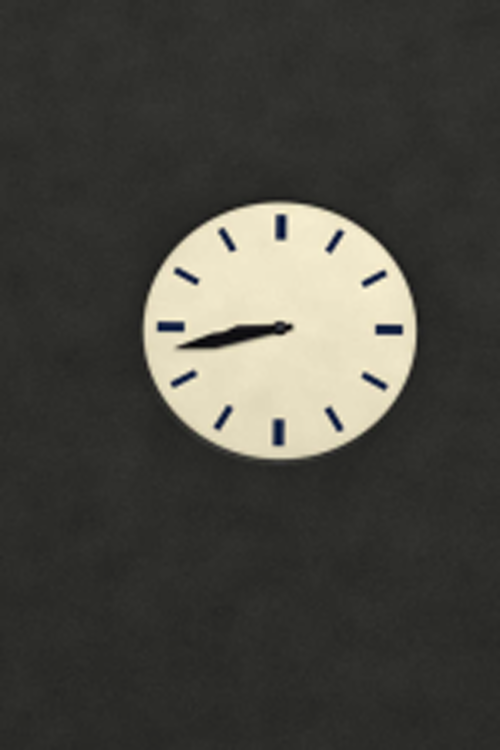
8:43
